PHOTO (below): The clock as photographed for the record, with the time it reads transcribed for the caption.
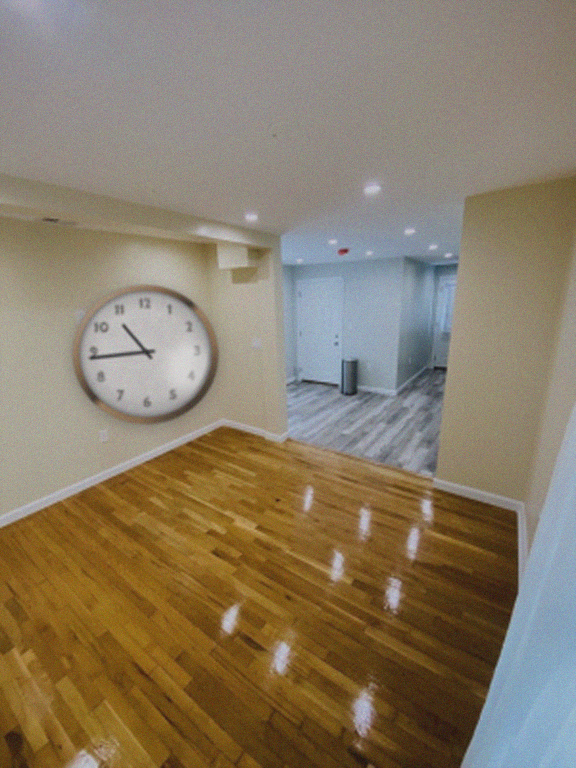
10:44
